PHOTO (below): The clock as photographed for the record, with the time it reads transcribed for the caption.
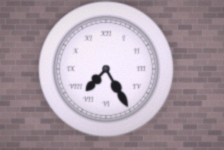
7:25
